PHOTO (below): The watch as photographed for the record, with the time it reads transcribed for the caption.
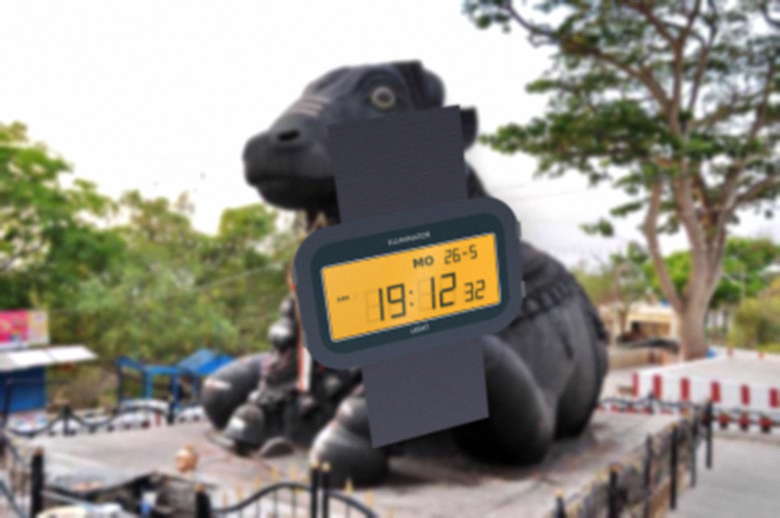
19:12:32
